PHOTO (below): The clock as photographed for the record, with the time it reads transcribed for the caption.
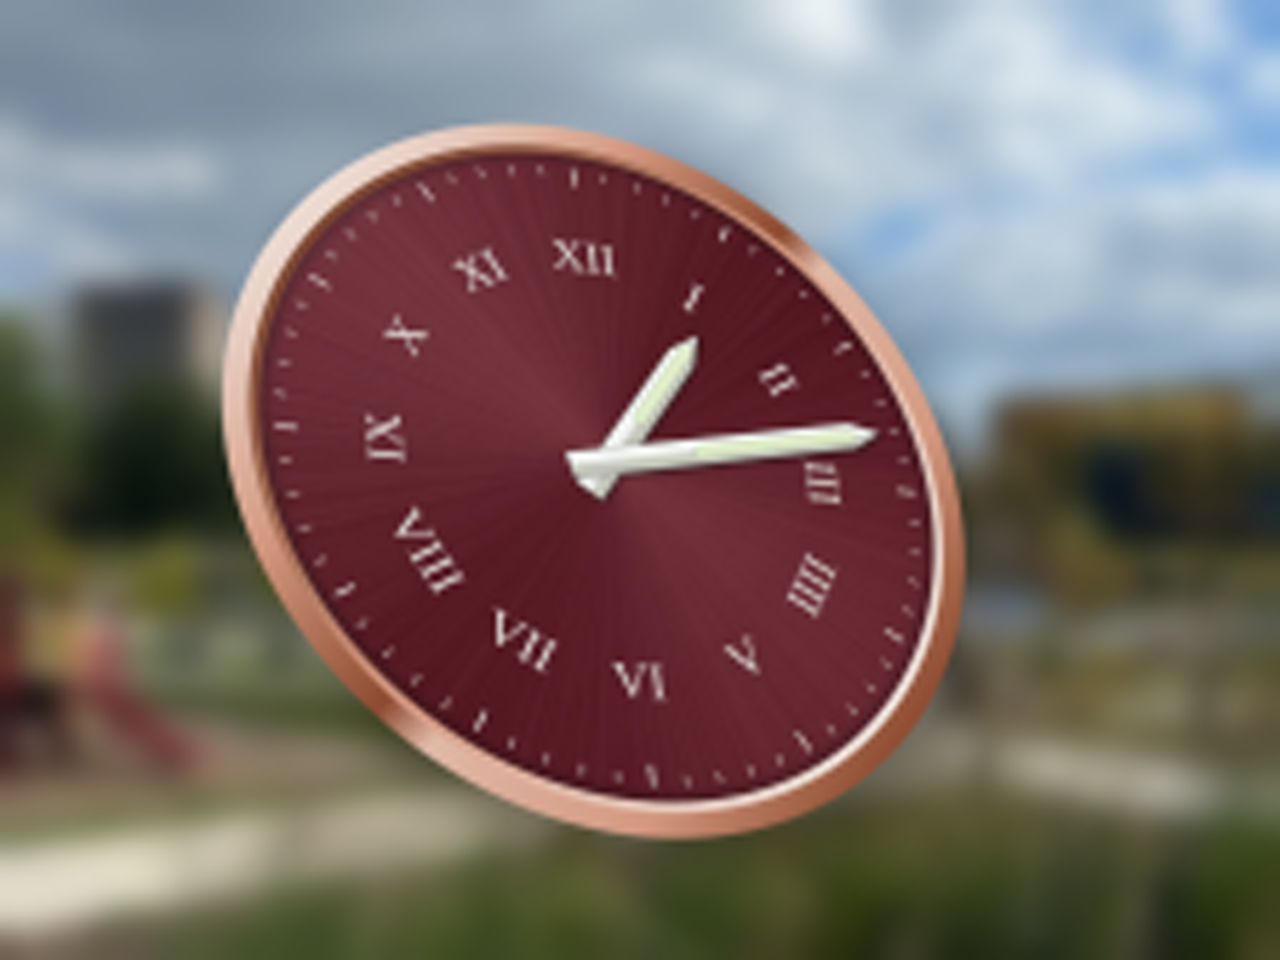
1:13
